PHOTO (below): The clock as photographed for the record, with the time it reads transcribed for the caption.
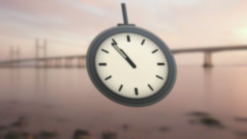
10:54
